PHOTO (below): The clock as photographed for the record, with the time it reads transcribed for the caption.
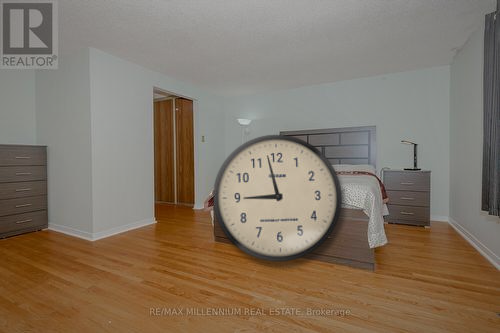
8:58
